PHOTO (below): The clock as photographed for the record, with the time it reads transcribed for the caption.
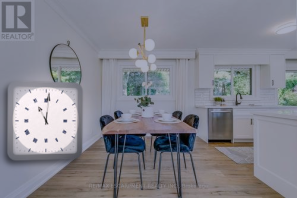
11:01
